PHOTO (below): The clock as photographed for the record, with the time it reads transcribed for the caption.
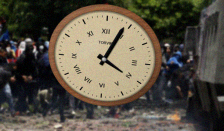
4:04
